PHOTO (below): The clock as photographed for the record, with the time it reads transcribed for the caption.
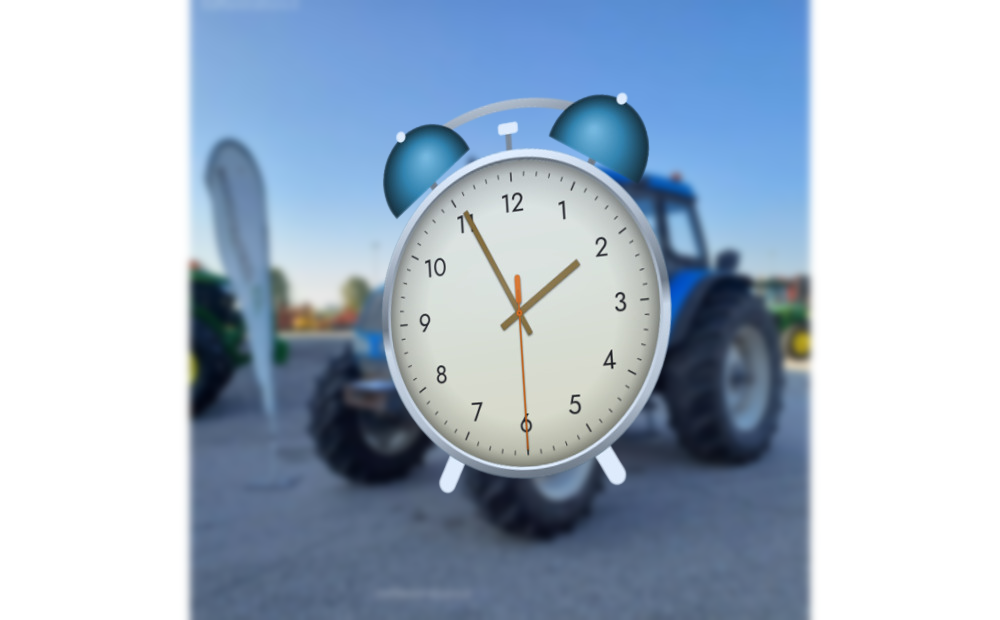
1:55:30
